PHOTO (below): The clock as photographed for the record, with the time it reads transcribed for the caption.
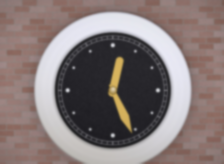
12:26
